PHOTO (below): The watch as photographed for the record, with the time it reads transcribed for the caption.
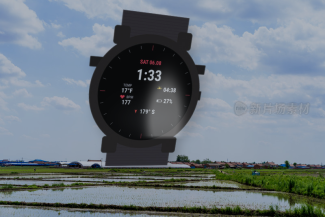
1:33
